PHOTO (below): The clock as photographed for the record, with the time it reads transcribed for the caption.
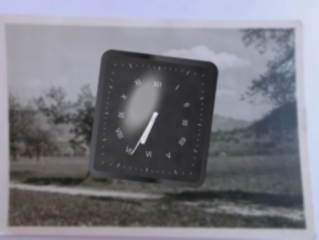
6:34
